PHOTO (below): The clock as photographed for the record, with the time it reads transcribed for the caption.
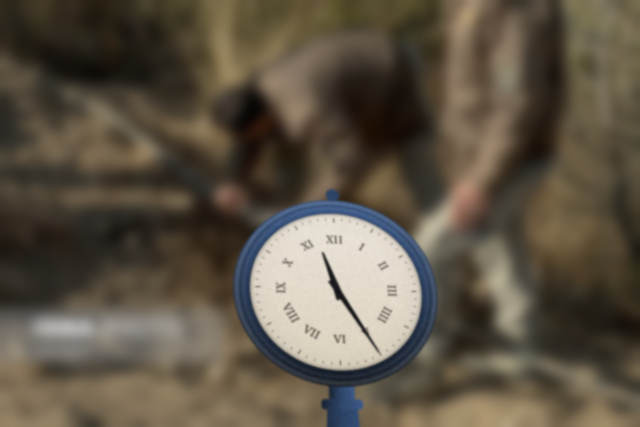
11:25
